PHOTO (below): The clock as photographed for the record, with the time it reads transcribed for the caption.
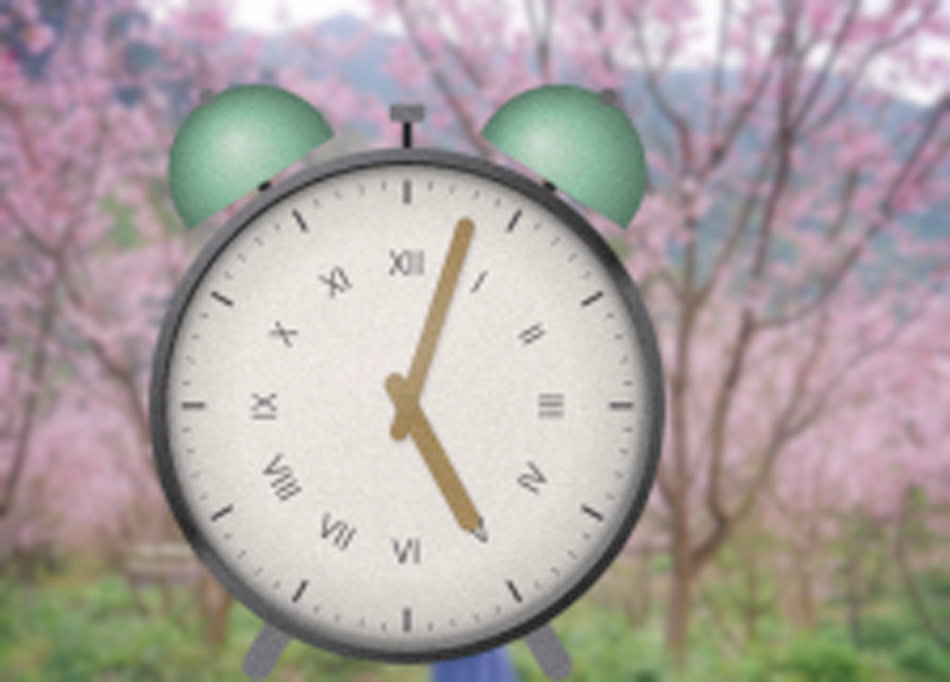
5:03
